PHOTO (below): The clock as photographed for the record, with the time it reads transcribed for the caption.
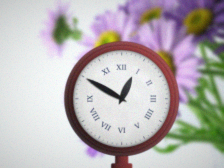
12:50
